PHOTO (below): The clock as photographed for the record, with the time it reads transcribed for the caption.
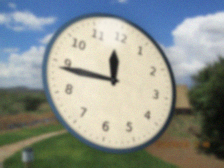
11:44
